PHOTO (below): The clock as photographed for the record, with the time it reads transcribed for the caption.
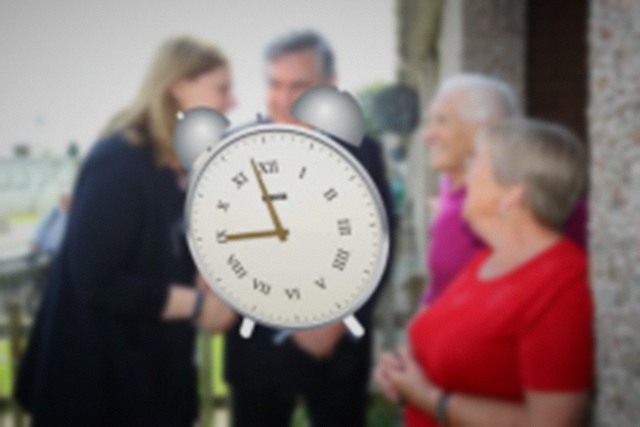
8:58
